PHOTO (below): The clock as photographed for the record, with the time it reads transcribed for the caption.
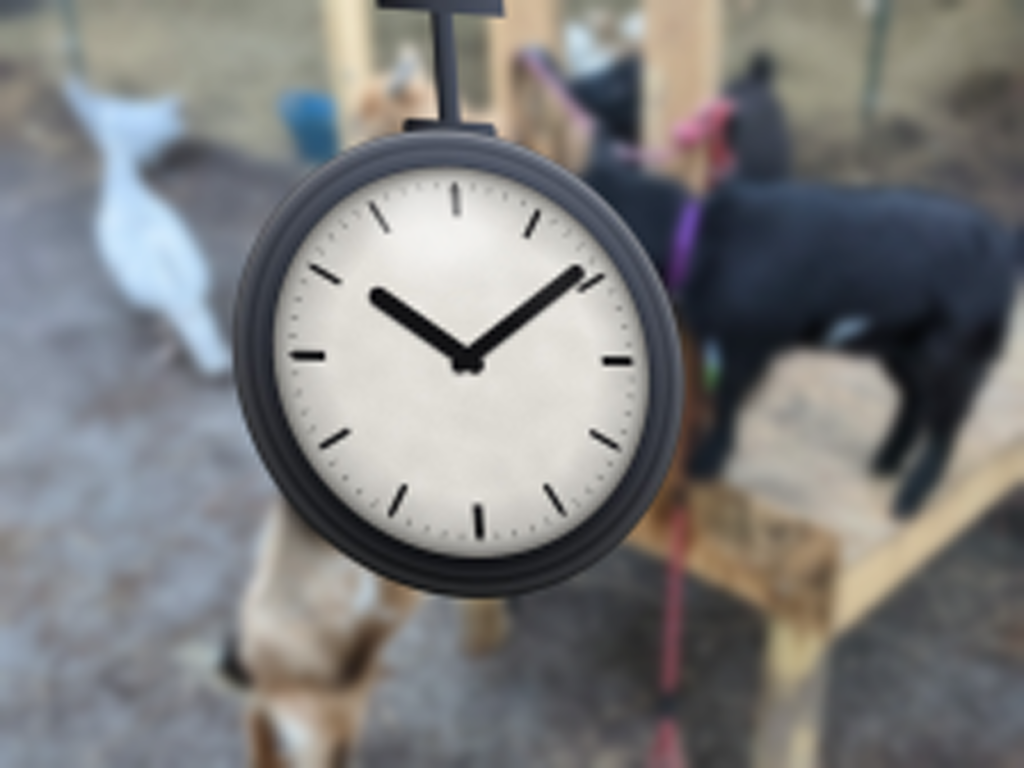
10:09
